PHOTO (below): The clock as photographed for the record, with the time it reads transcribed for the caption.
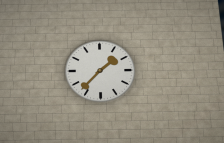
1:37
